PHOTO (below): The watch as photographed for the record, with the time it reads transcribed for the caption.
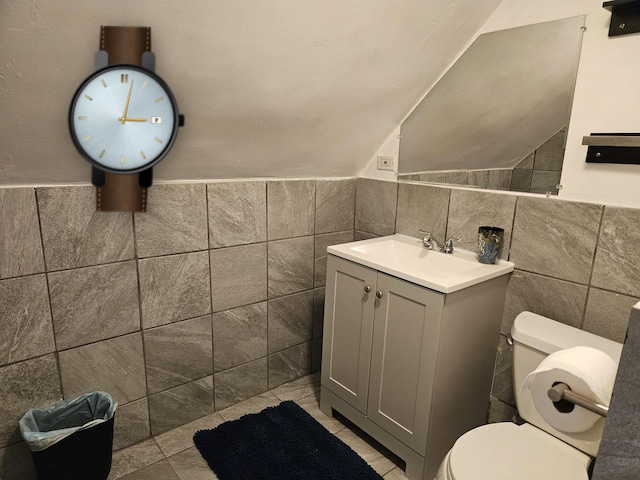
3:02
